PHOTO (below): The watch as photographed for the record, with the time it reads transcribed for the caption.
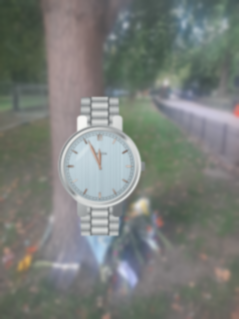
11:56
